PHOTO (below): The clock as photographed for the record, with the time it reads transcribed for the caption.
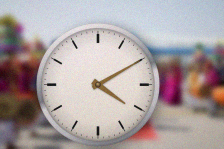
4:10
